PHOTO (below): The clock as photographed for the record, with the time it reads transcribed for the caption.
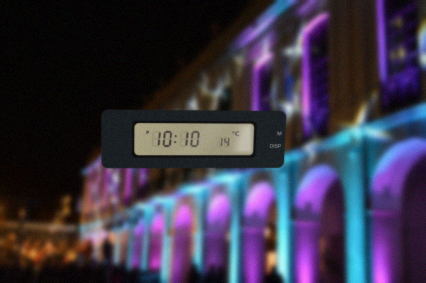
10:10
